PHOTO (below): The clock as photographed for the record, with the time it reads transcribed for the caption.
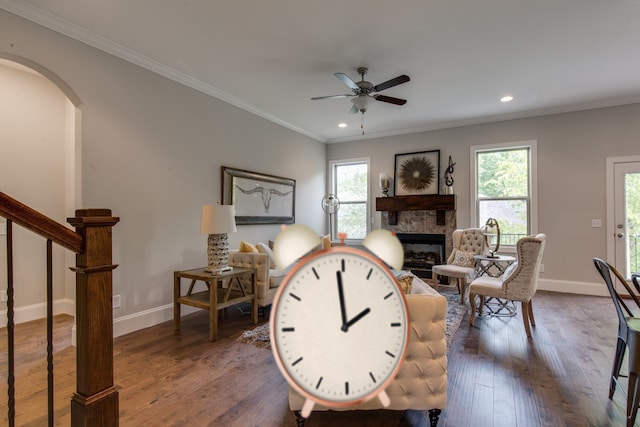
1:59
